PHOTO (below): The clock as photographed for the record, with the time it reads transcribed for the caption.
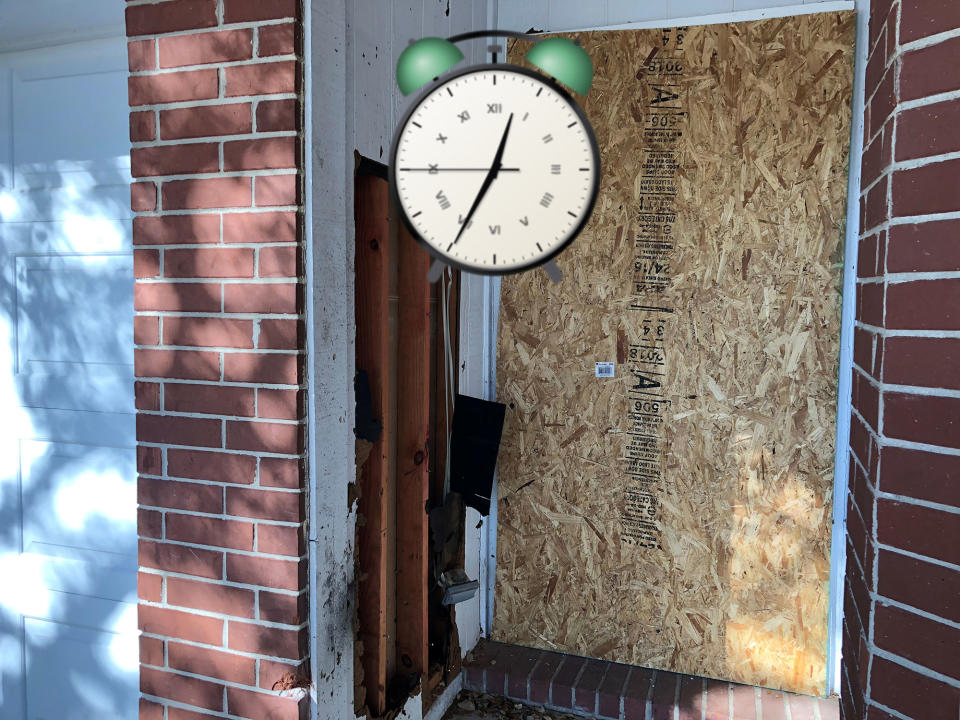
12:34:45
